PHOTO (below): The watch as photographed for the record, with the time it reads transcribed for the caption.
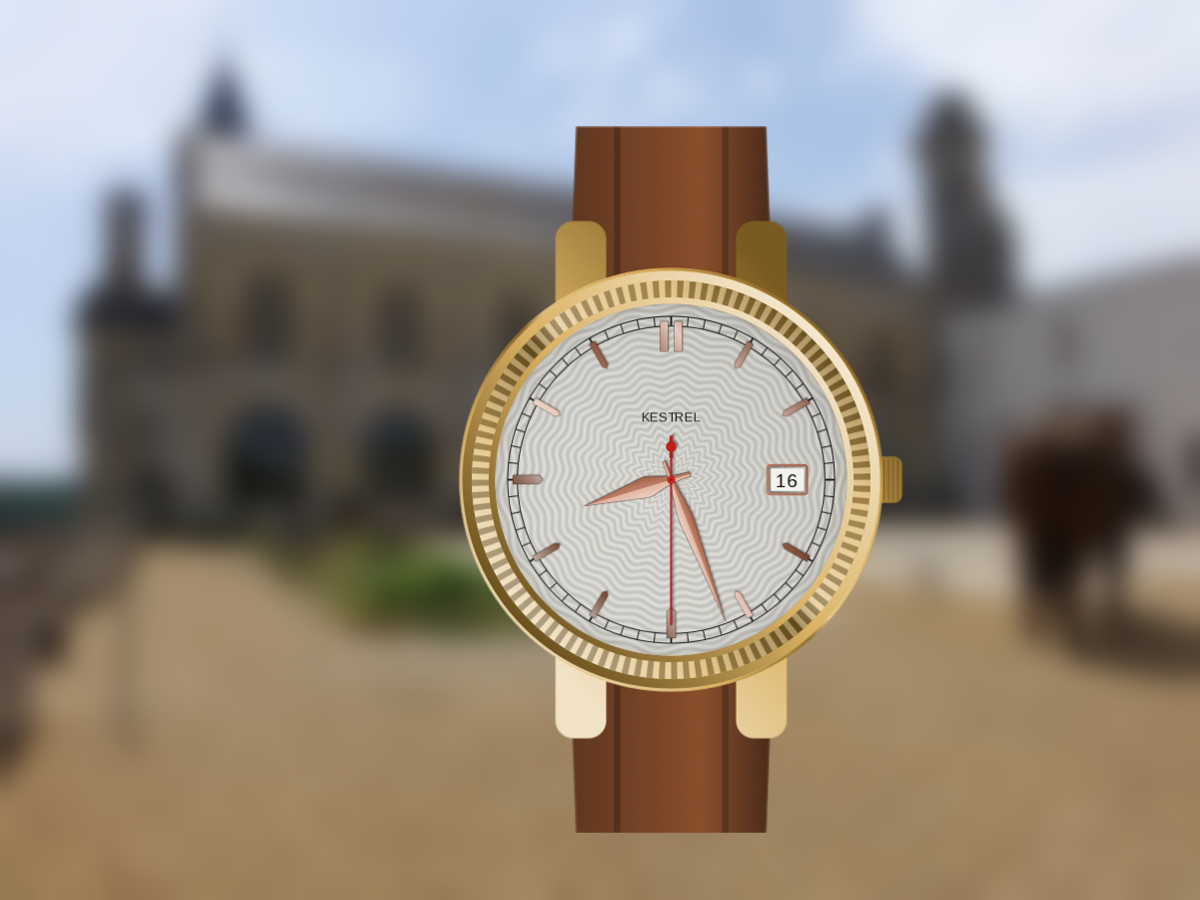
8:26:30
